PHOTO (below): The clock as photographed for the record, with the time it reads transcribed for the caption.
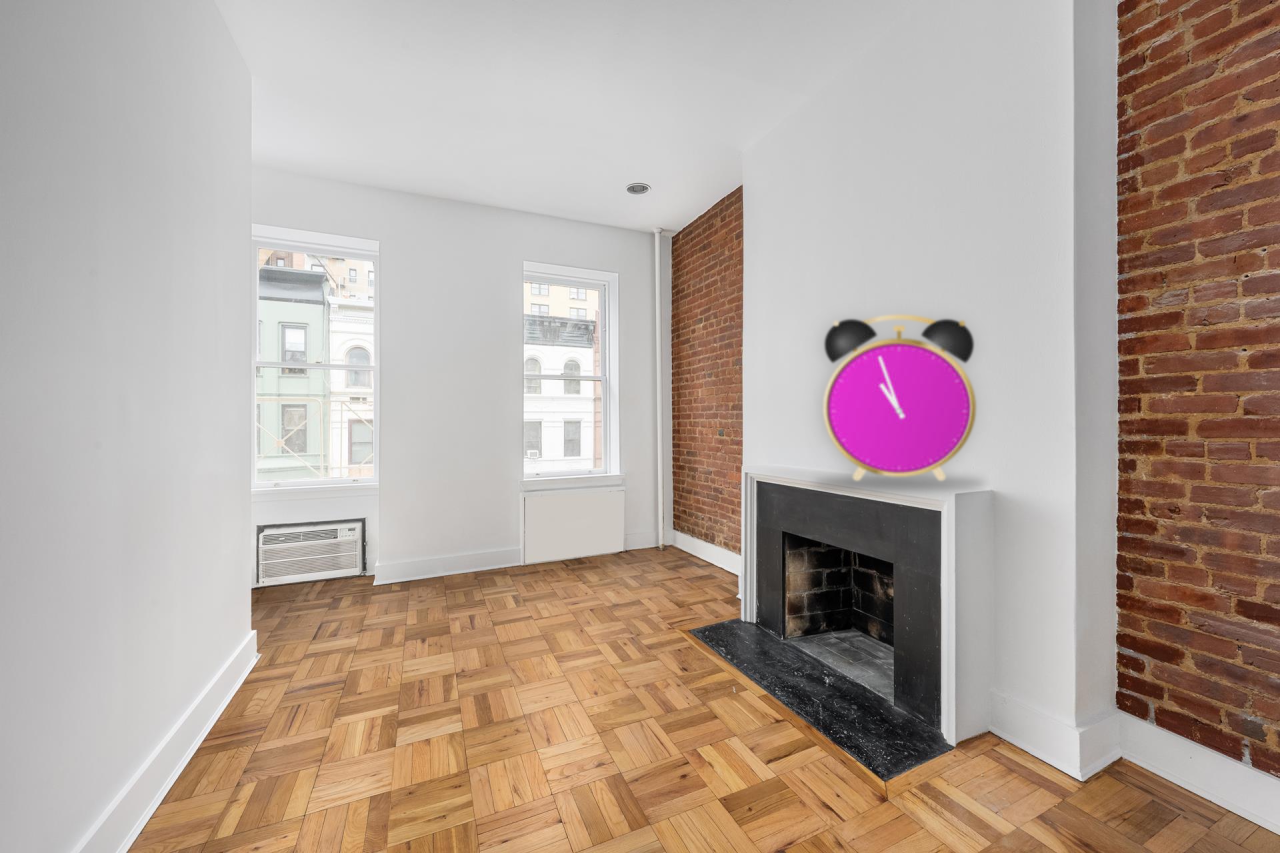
10:57
